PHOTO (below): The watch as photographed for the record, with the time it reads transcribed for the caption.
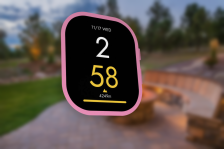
2:58
